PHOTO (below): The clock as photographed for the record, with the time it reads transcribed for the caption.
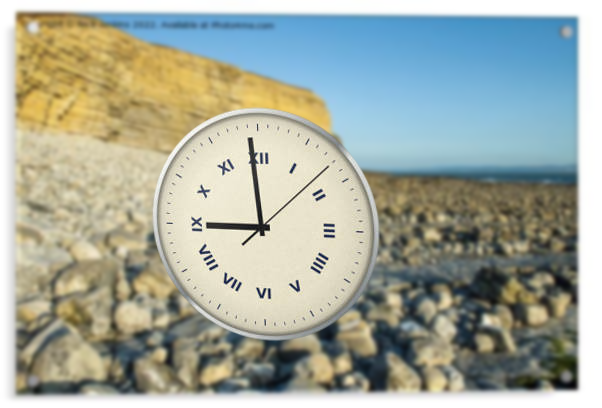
8:59:08
